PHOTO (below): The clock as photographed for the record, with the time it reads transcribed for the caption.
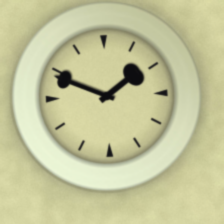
1:49
